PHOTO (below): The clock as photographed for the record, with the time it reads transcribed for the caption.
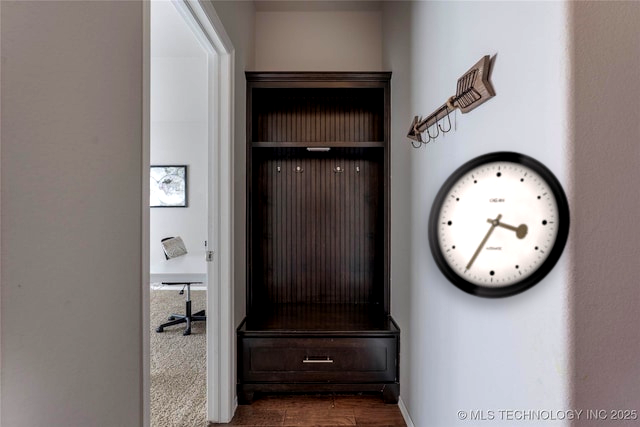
3:35
